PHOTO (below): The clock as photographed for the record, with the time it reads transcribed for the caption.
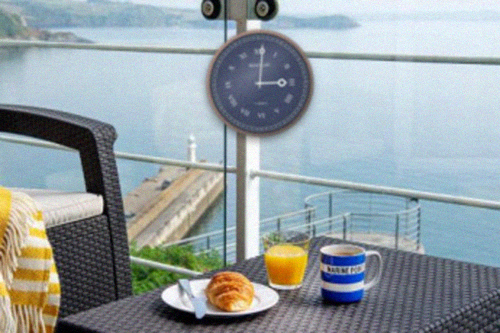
3:01
